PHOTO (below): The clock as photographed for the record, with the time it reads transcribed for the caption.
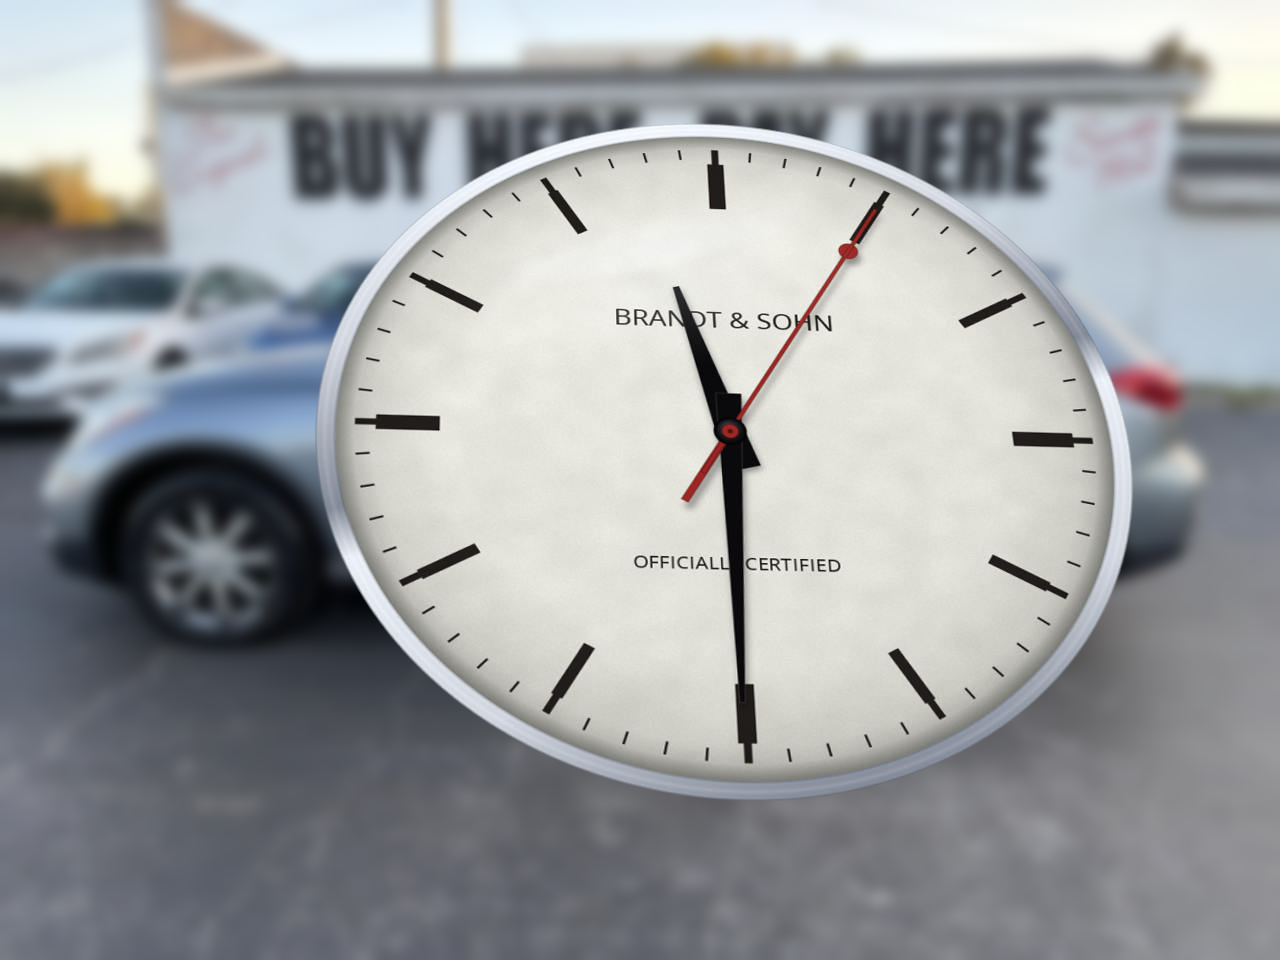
11:30:05
